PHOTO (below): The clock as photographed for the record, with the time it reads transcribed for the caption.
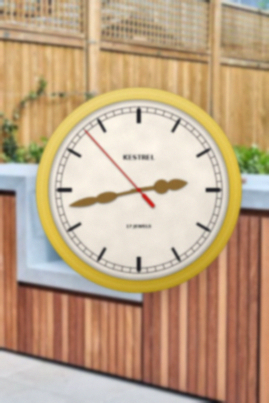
2:42:53
